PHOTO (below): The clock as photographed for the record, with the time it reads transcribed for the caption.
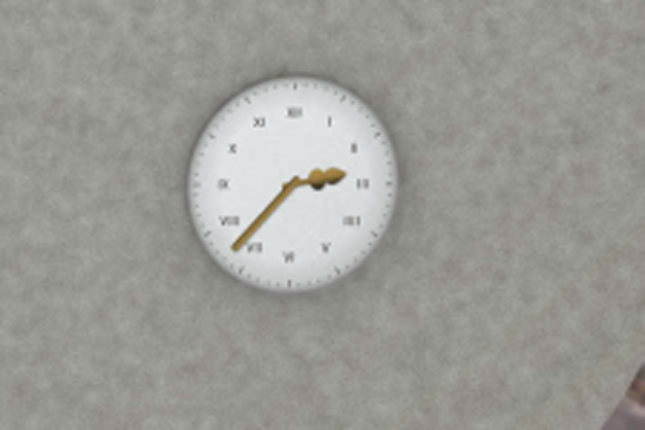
2:37
